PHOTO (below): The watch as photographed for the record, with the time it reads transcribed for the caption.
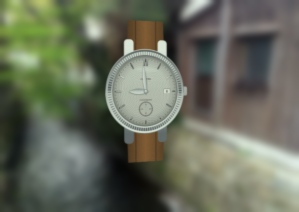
8:59
